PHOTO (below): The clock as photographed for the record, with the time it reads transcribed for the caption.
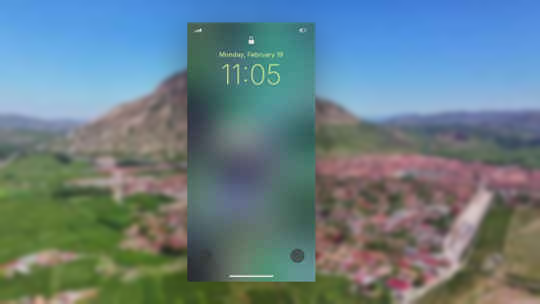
11:05
